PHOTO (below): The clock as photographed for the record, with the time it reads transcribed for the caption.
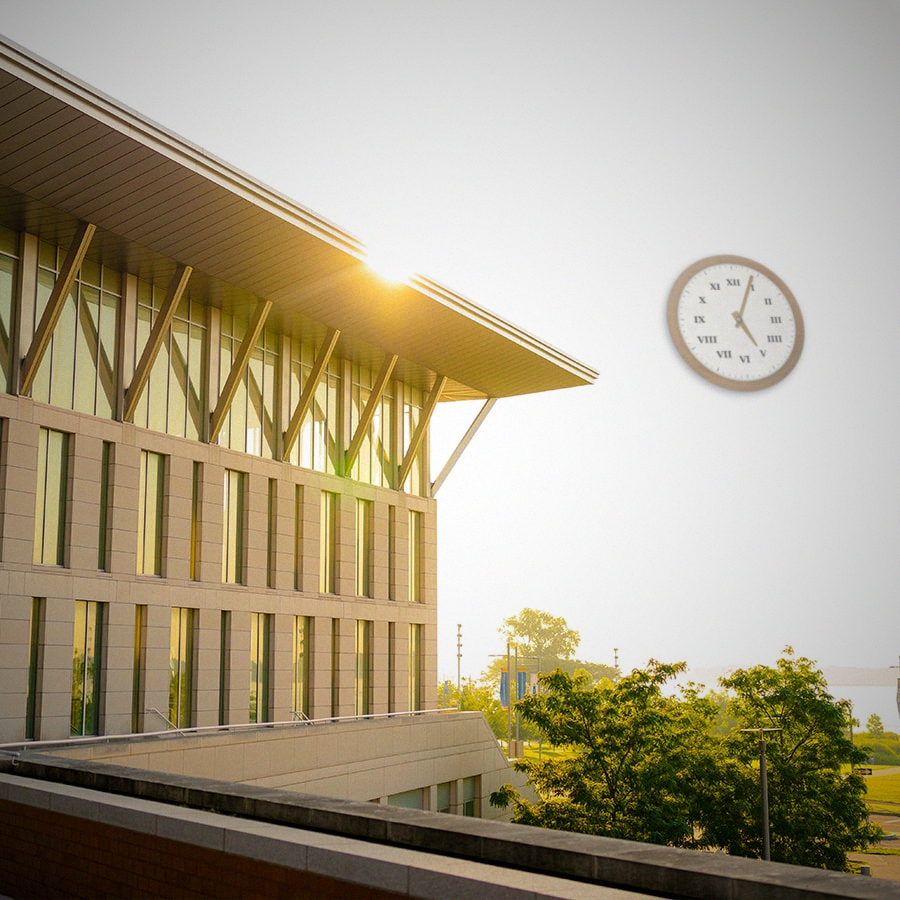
5:04
